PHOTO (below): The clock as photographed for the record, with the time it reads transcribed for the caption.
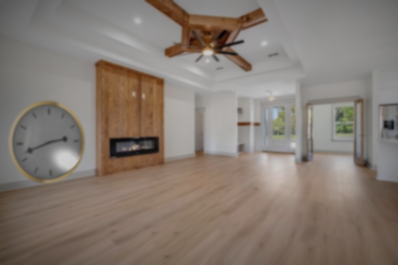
2:42
